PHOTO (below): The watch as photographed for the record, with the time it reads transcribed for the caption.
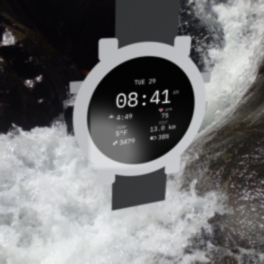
8:41
